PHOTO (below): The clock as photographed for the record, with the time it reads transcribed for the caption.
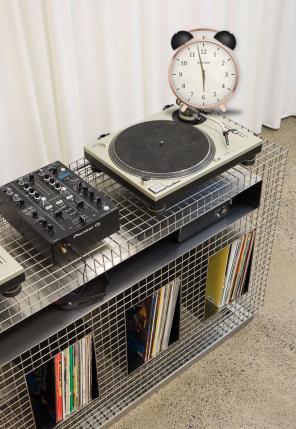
5:58
